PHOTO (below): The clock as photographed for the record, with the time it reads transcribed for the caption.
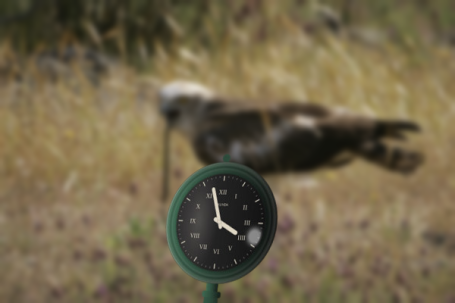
3:57
